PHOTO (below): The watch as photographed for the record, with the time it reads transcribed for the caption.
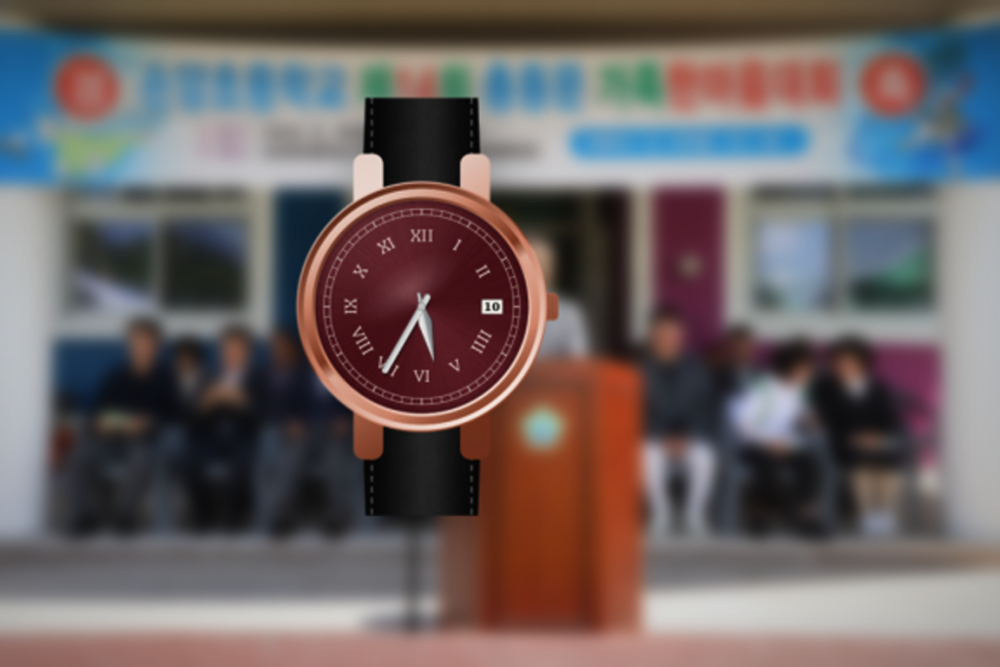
5:35
